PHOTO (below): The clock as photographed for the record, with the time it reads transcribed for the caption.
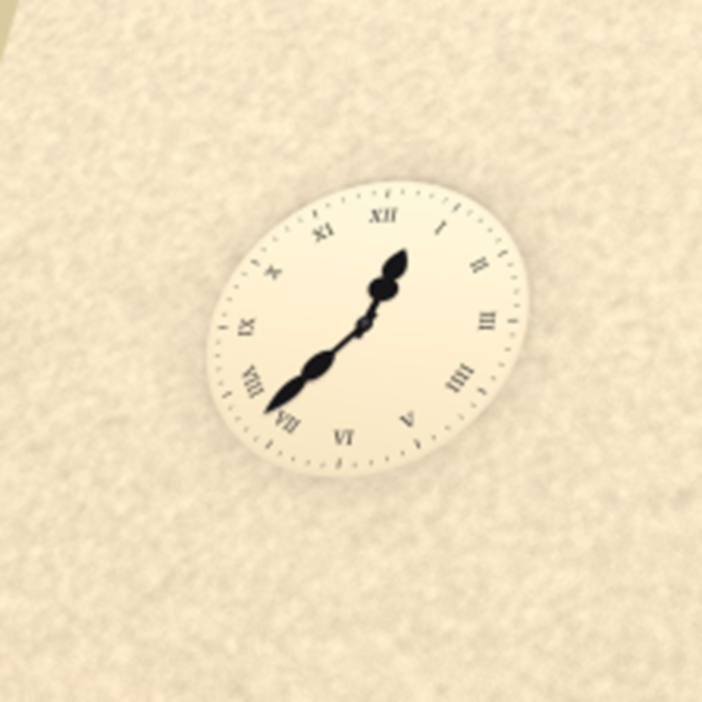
12:37
